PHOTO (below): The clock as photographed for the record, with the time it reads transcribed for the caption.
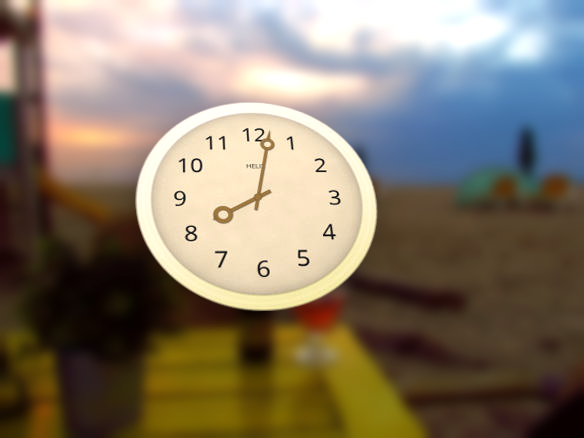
8:02
